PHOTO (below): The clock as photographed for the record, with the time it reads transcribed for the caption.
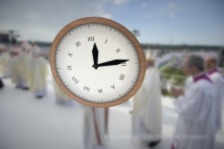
12:14
